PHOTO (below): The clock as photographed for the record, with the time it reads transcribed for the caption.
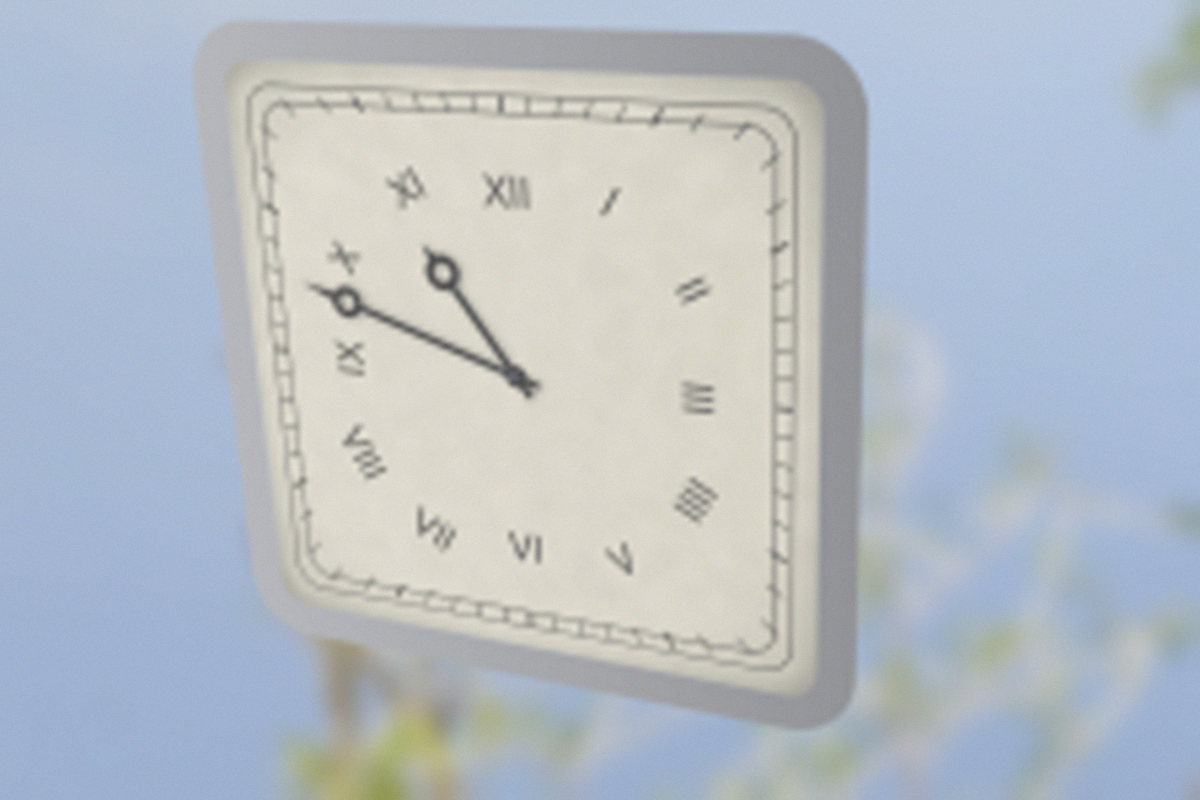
10:48
